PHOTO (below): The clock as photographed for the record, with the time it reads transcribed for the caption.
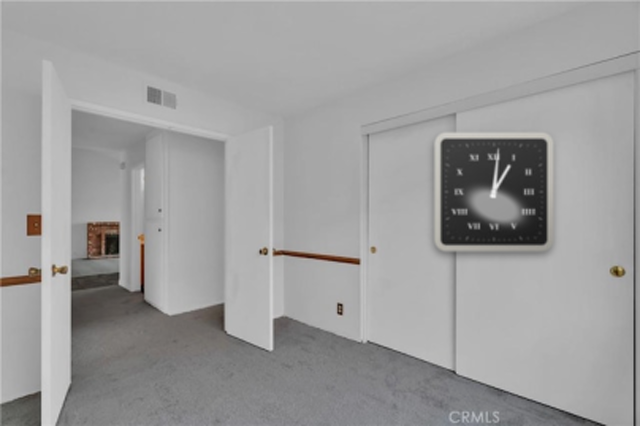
1:01
